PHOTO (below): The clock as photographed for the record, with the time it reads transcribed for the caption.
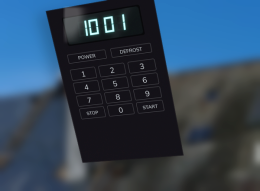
10:01
